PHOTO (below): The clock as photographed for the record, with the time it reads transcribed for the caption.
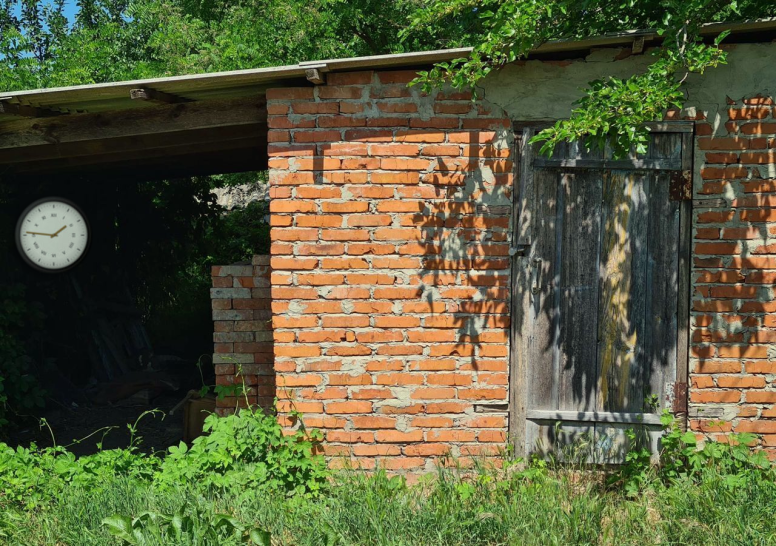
1:46
